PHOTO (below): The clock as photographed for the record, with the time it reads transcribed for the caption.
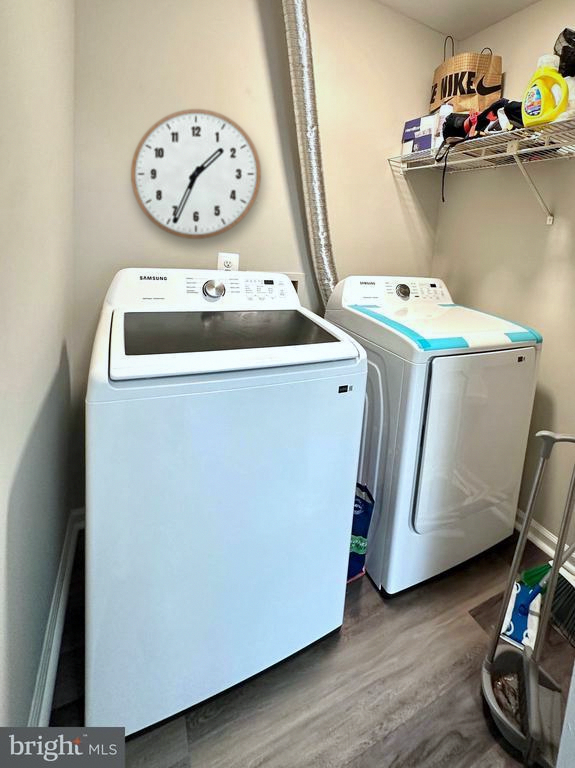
1:34
